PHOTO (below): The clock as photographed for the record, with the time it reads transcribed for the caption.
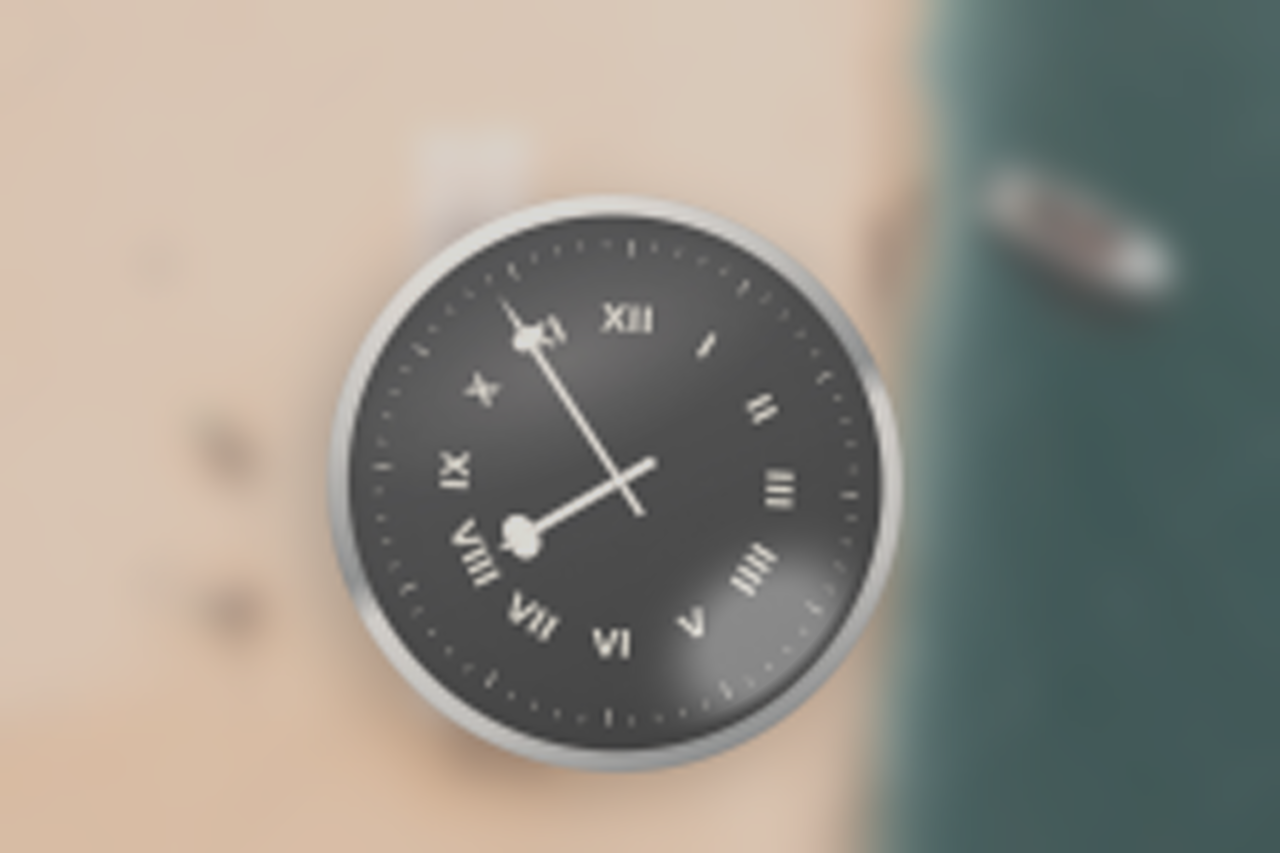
7:54
